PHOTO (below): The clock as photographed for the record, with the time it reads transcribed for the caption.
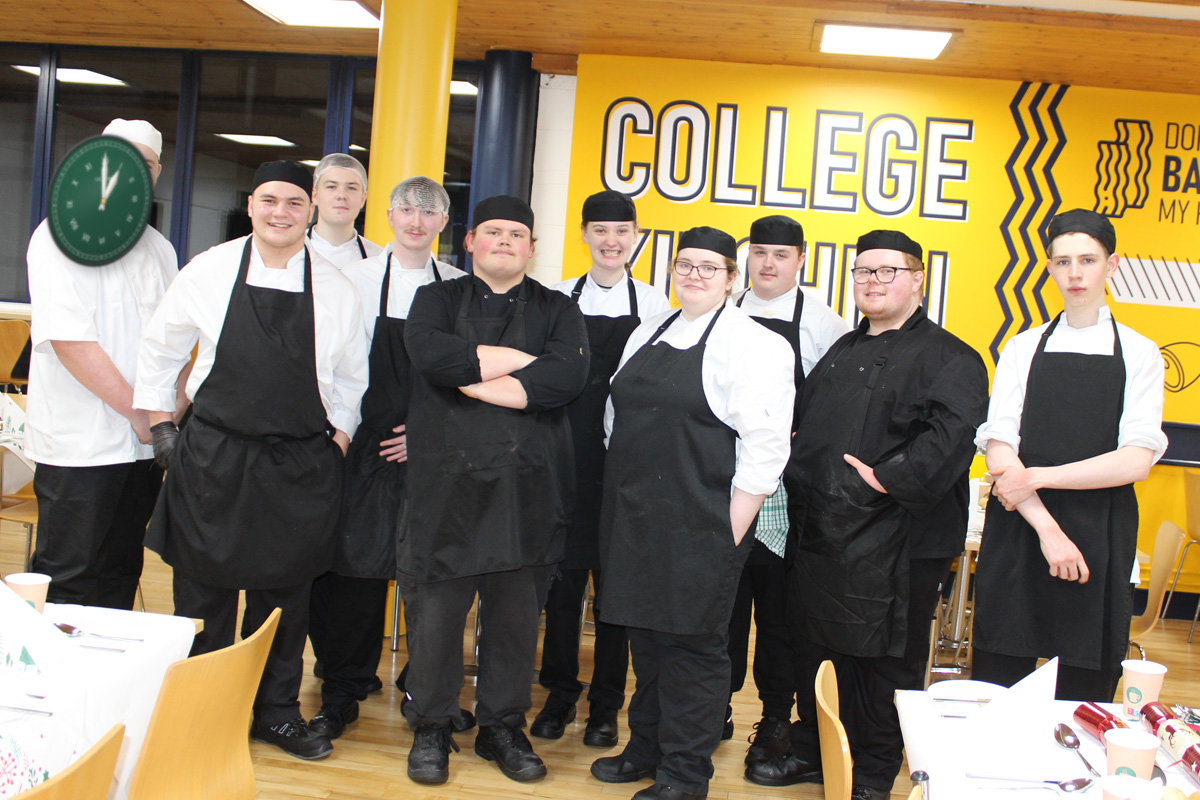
1:00
